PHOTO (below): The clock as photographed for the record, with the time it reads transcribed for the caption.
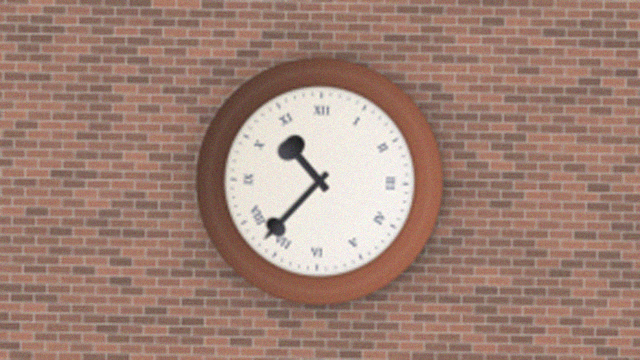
10:37
